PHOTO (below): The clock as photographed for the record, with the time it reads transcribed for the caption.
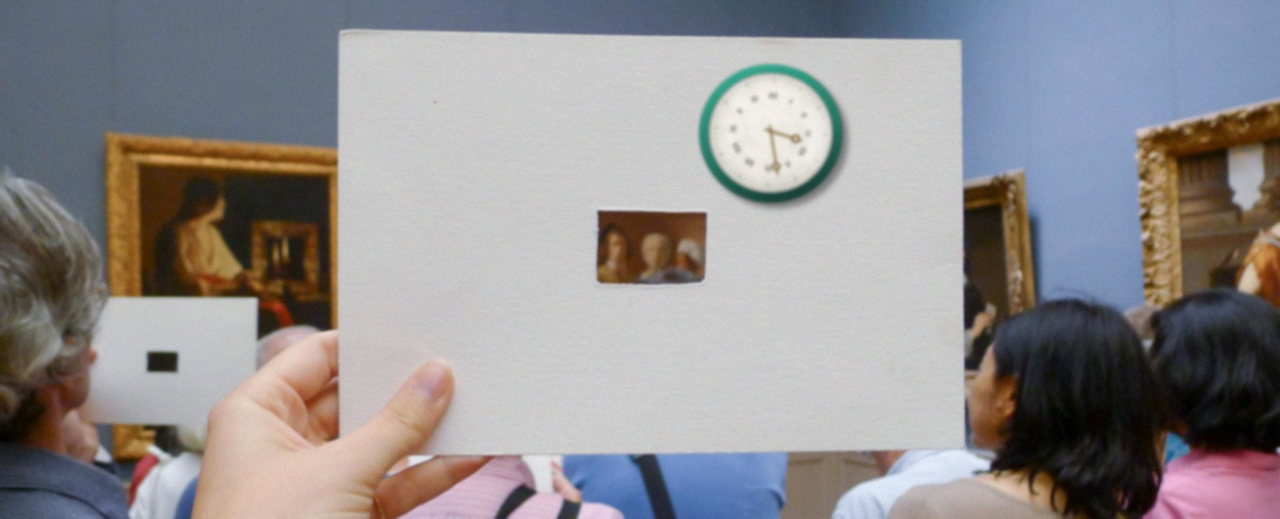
3:28
